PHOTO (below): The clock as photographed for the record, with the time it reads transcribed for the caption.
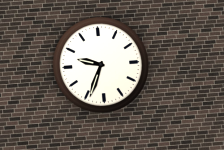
9:34
